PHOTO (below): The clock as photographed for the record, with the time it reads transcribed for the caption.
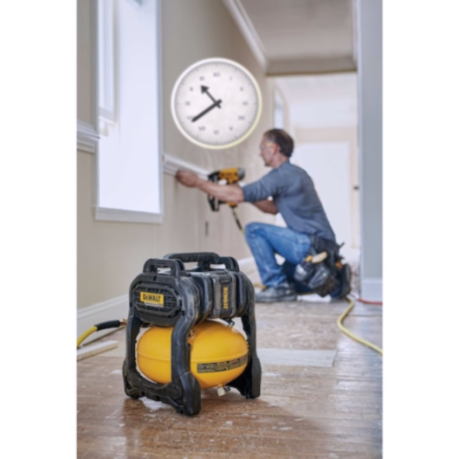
10:39
